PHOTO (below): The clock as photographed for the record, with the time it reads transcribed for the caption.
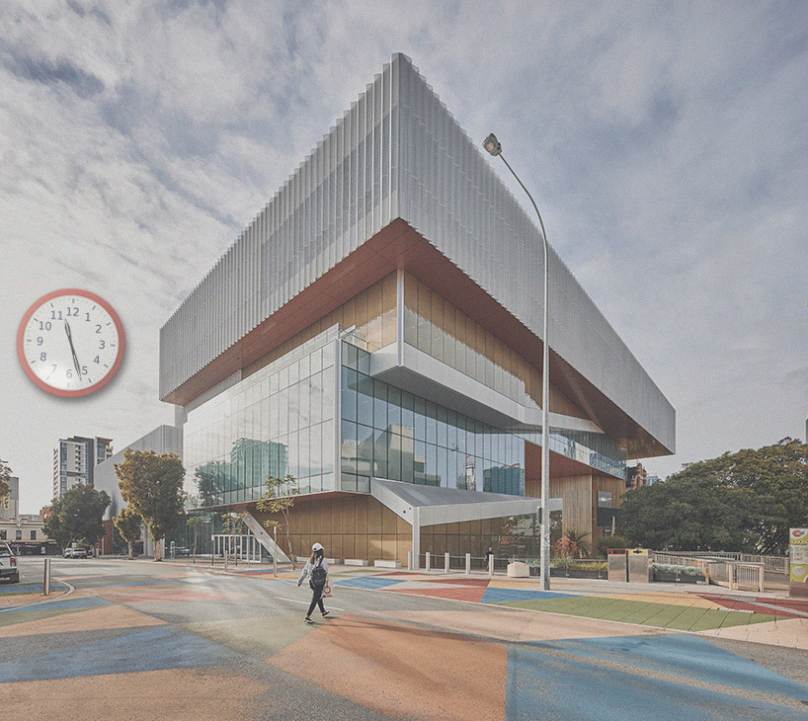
11:27
